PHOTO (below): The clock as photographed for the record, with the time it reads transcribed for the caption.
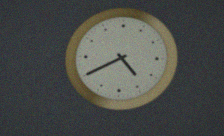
4:40
